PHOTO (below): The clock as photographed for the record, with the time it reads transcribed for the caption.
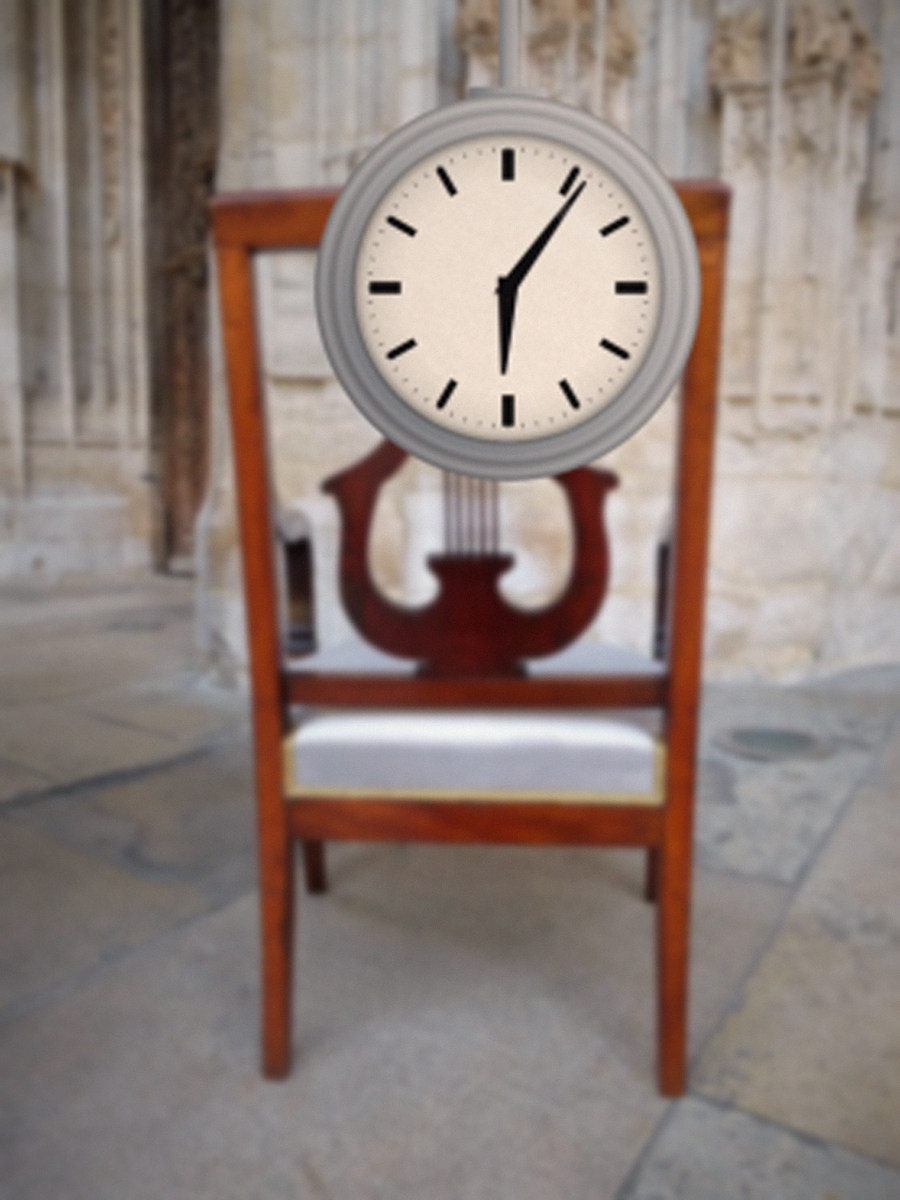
6:06
